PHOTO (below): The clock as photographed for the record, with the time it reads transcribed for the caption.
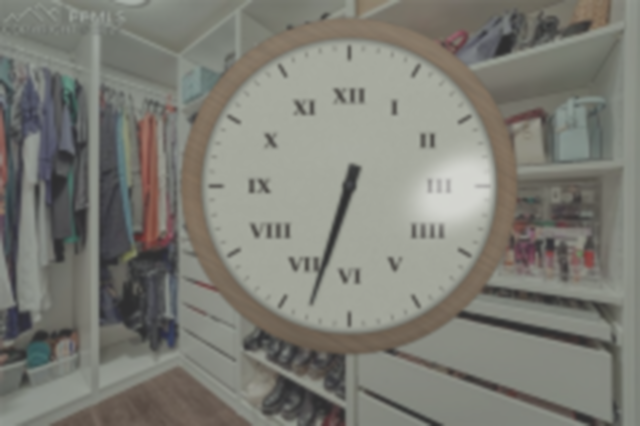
6:33
